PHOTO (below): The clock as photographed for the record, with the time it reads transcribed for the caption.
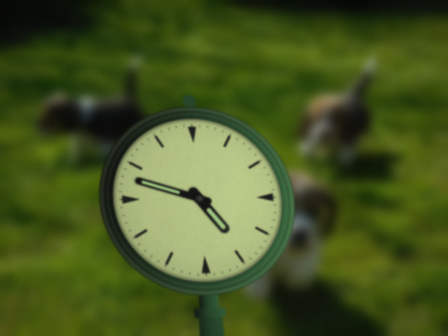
4:48
